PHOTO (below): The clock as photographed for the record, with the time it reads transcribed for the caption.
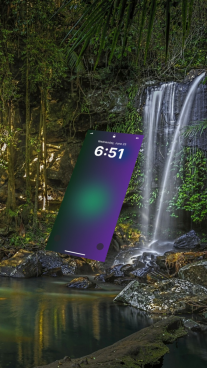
6:51
